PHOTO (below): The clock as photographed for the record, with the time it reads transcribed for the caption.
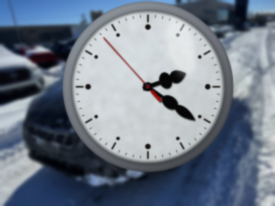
2:20:53
